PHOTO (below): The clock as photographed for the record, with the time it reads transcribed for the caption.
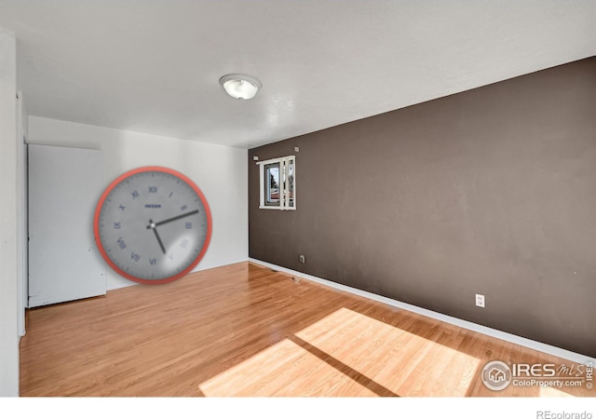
5:12
